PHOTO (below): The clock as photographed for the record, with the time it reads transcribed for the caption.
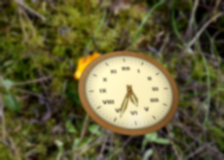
5:34
